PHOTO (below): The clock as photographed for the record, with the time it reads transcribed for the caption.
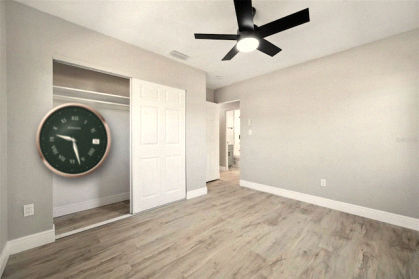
9:27
